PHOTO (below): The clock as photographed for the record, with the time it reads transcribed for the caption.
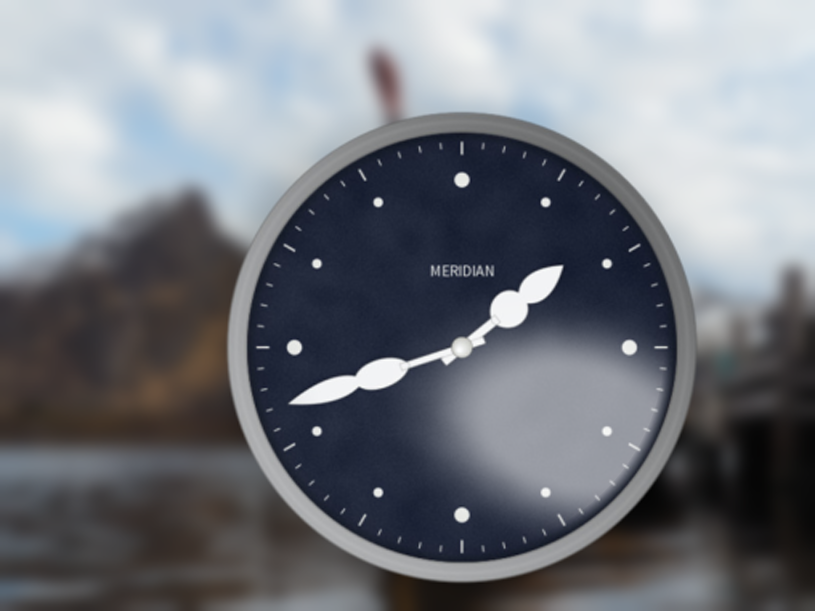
1:42
